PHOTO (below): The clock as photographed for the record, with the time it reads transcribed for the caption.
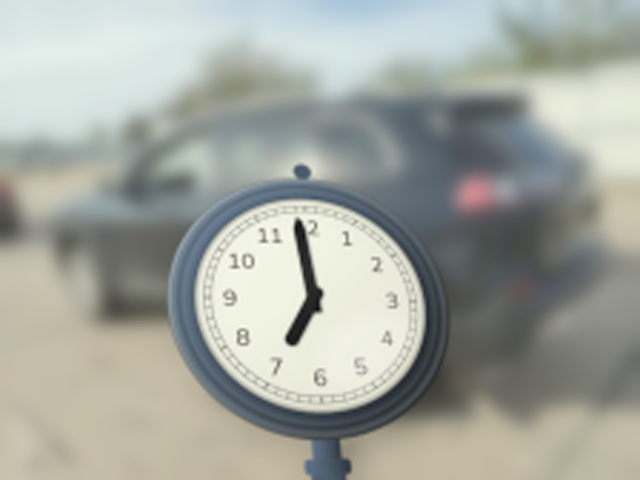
6:59
